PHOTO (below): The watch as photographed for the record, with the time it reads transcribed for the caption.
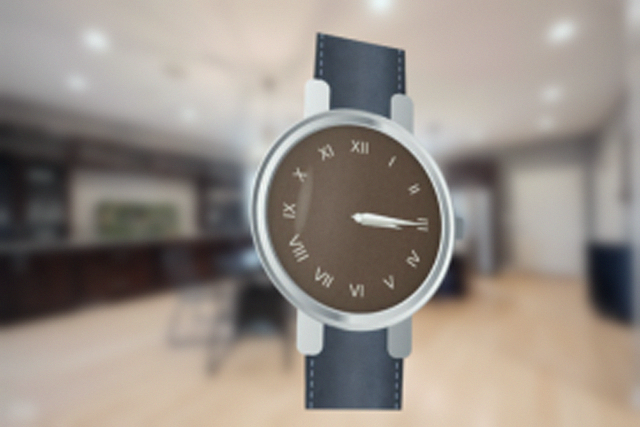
3:15
